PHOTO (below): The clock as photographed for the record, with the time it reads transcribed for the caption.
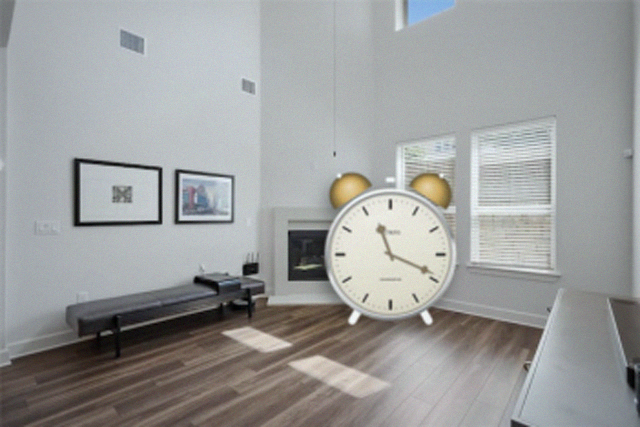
11:19
